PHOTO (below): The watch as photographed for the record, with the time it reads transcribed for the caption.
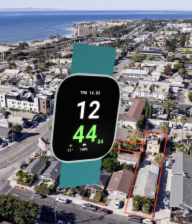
12:44
